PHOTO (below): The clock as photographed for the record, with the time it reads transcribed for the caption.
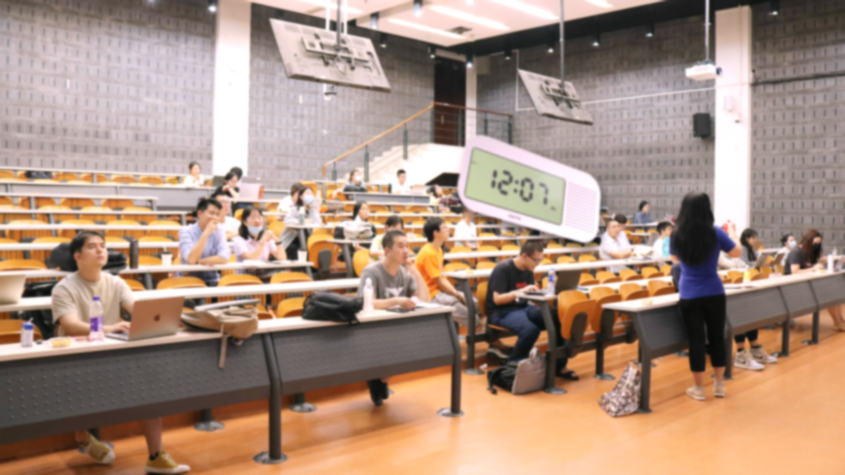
12:07
